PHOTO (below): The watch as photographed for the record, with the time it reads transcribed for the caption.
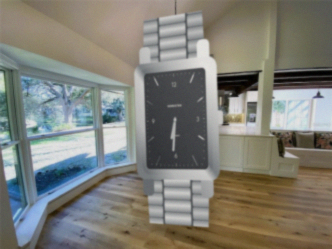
6:31
